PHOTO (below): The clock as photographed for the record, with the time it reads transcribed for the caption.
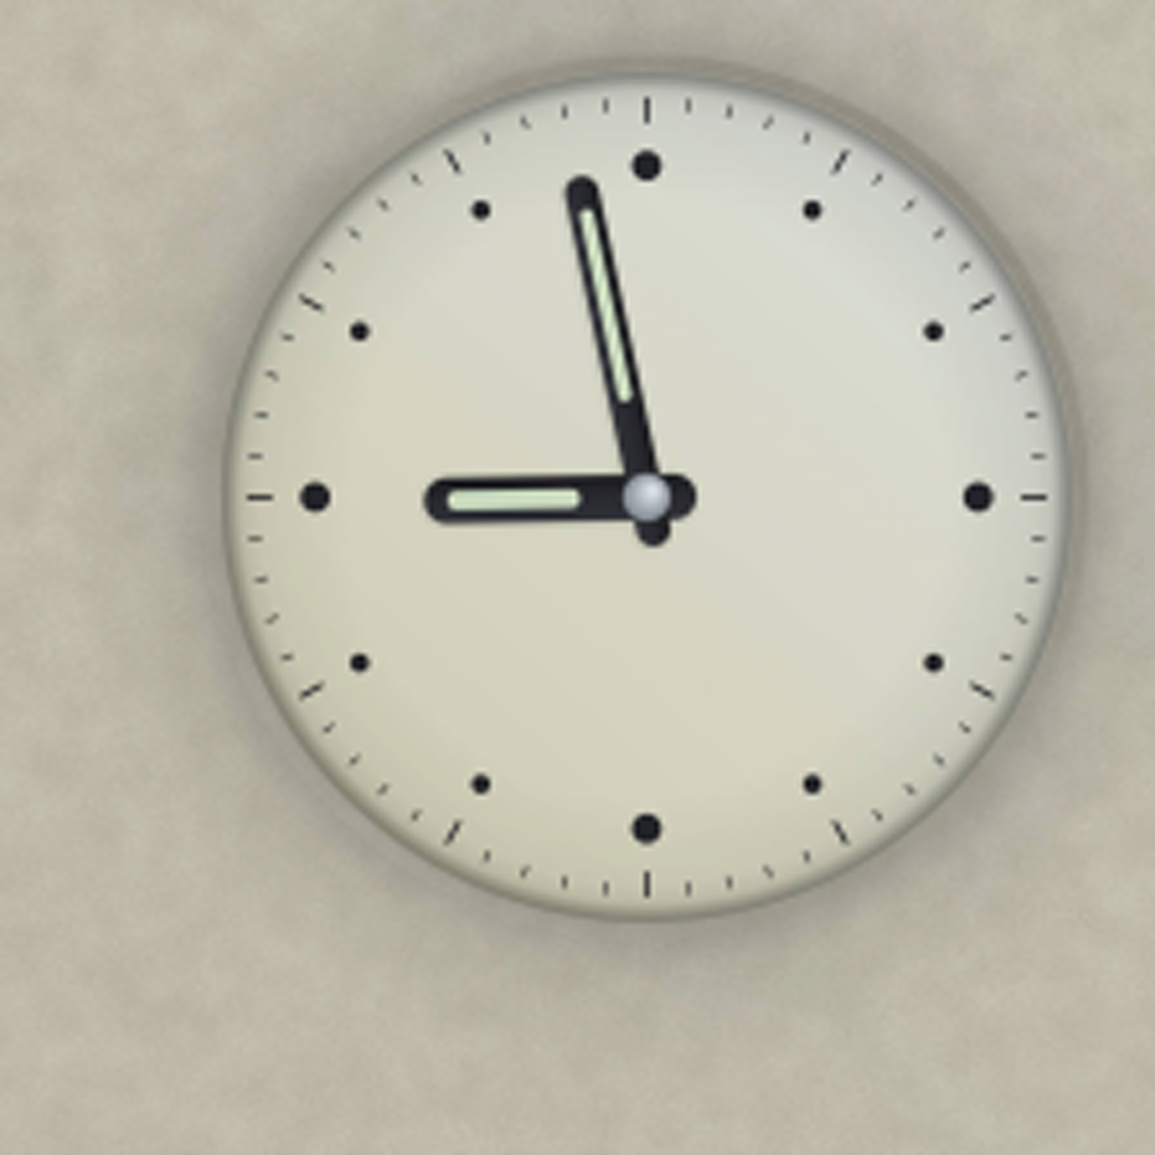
8:58
